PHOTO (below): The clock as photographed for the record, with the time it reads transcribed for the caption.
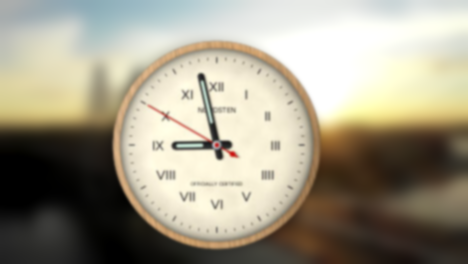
8:57:50
